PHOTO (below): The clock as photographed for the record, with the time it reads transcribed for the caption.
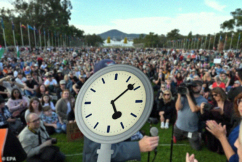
5:08
